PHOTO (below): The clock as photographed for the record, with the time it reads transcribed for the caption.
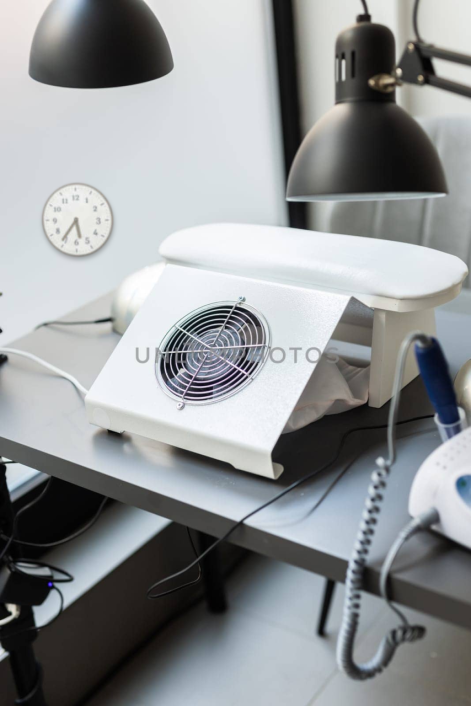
5:36
